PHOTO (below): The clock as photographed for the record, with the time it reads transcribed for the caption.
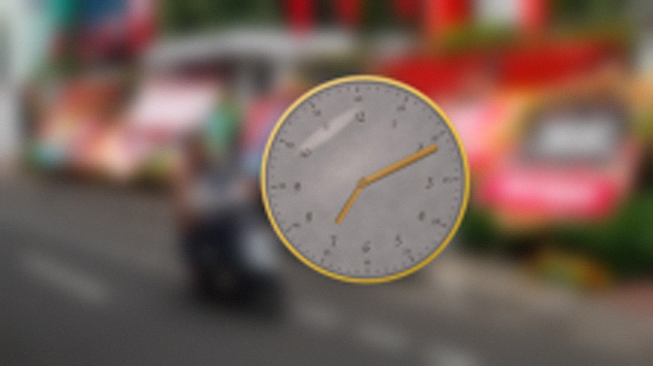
7:11
